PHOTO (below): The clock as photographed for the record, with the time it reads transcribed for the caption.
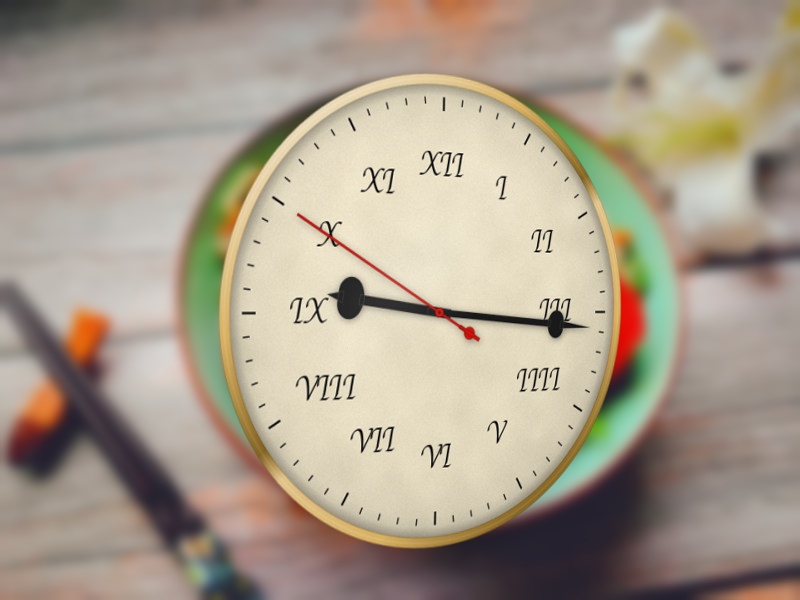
9:15:50
